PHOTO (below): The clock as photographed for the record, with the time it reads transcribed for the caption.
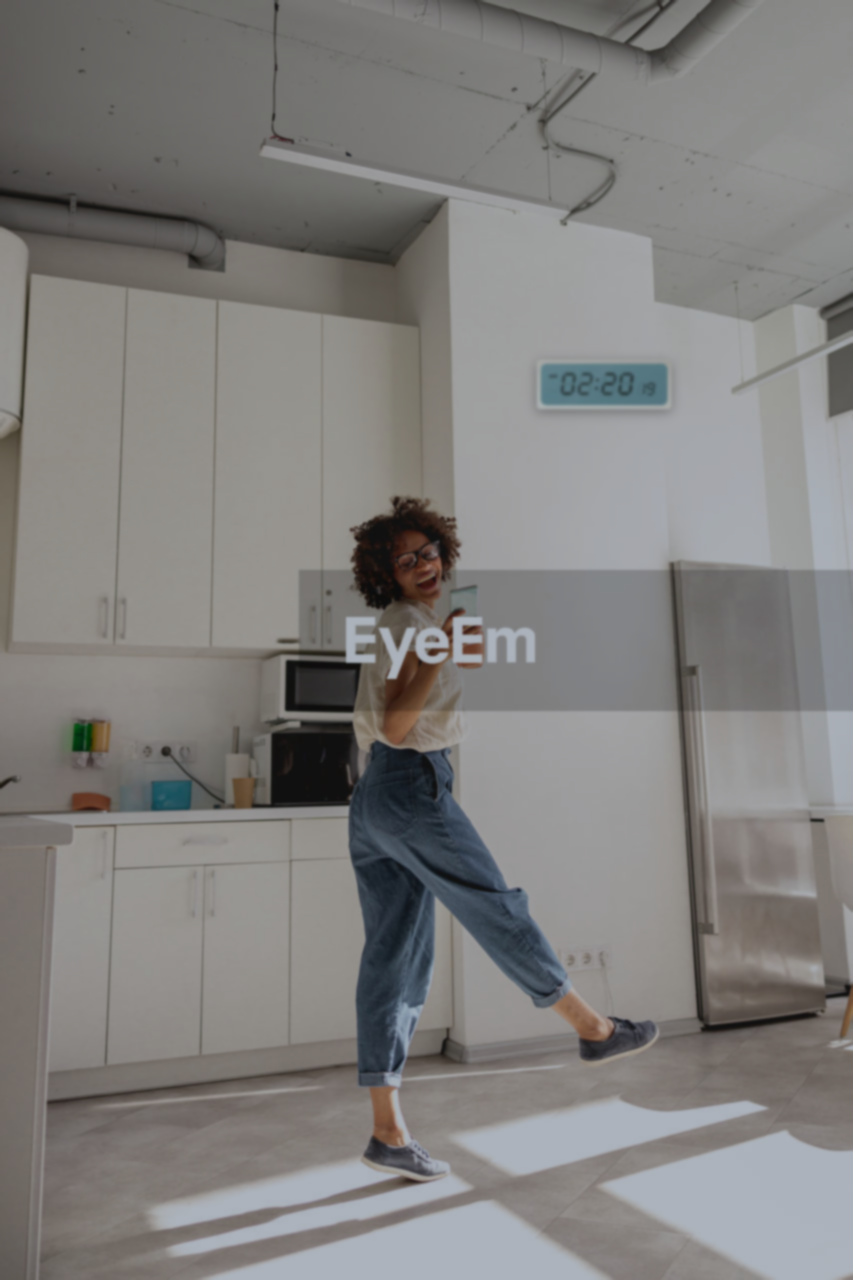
2:20
